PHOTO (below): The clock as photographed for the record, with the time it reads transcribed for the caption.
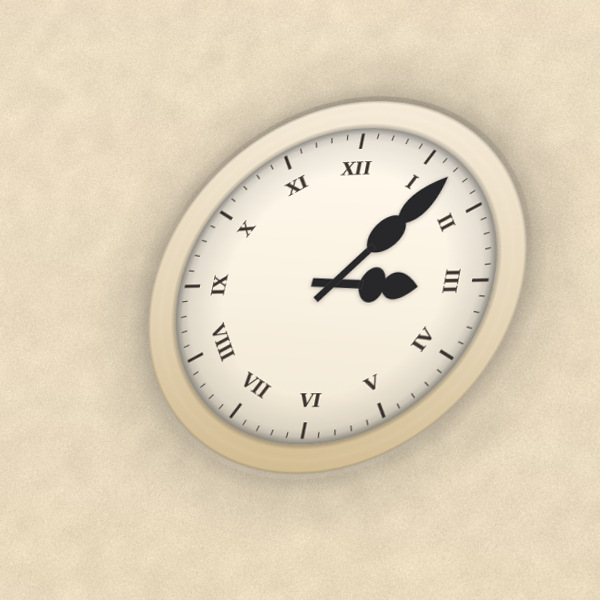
3:07
